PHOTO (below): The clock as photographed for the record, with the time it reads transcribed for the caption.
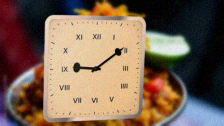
9:09
